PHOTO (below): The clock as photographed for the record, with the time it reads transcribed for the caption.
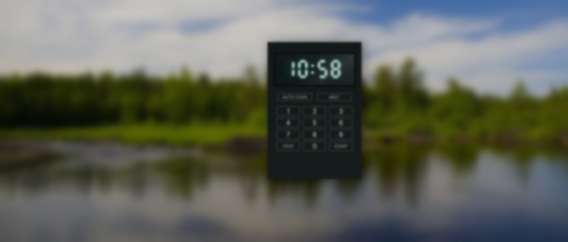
10:58
